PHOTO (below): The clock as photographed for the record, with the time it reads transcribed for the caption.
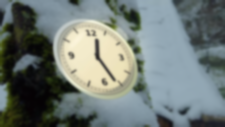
12:26
